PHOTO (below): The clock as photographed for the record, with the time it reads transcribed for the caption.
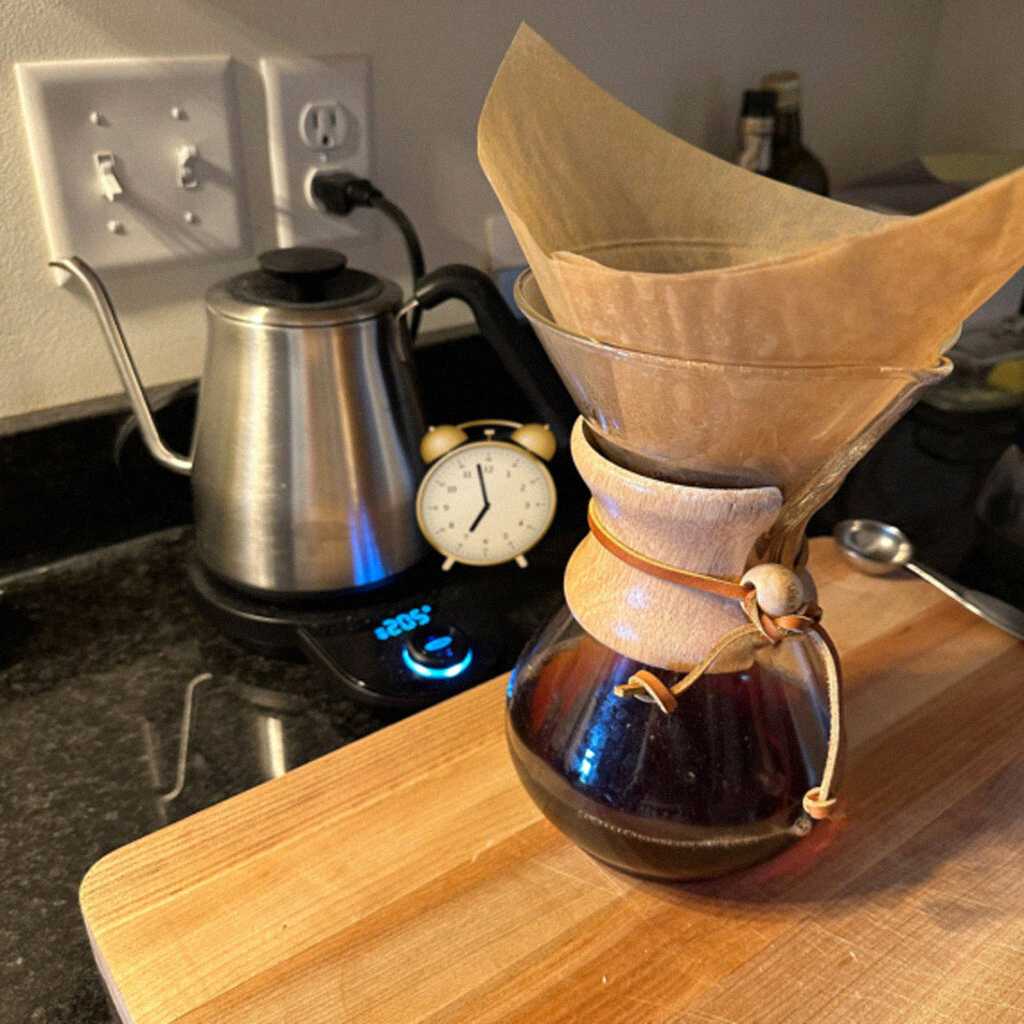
6:58
